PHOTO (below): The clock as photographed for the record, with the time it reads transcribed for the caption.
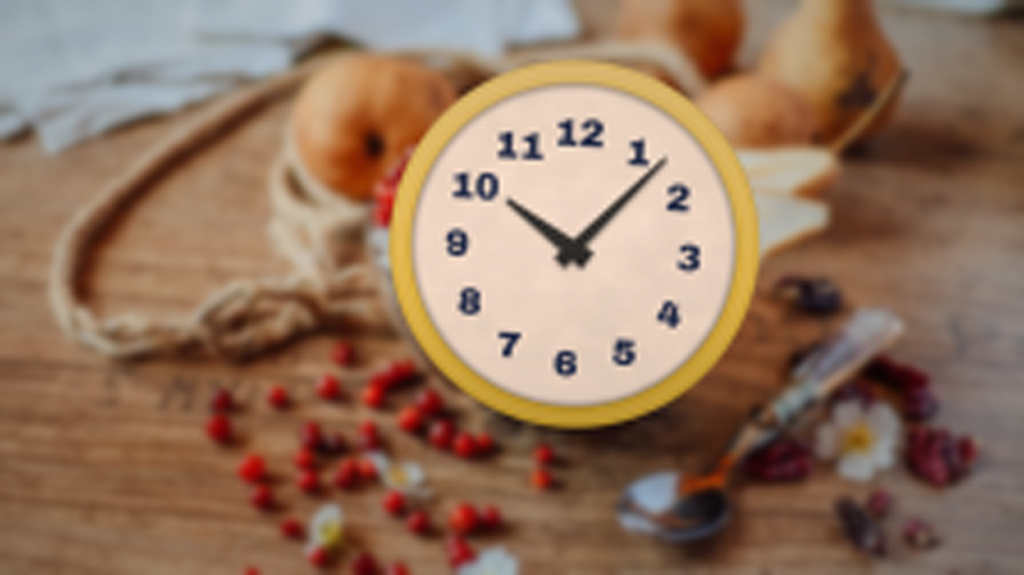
10:07
